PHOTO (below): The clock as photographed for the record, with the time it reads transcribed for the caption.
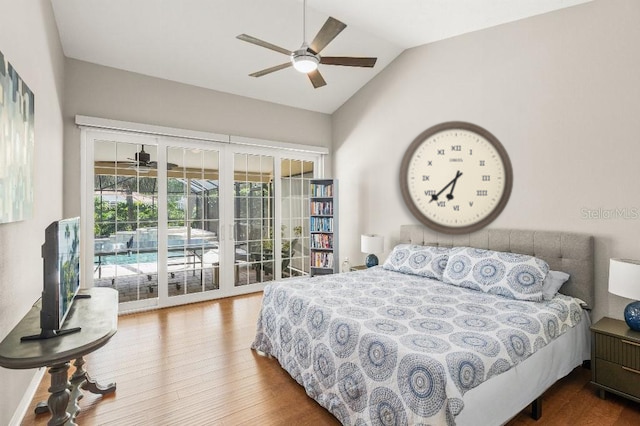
6:38
